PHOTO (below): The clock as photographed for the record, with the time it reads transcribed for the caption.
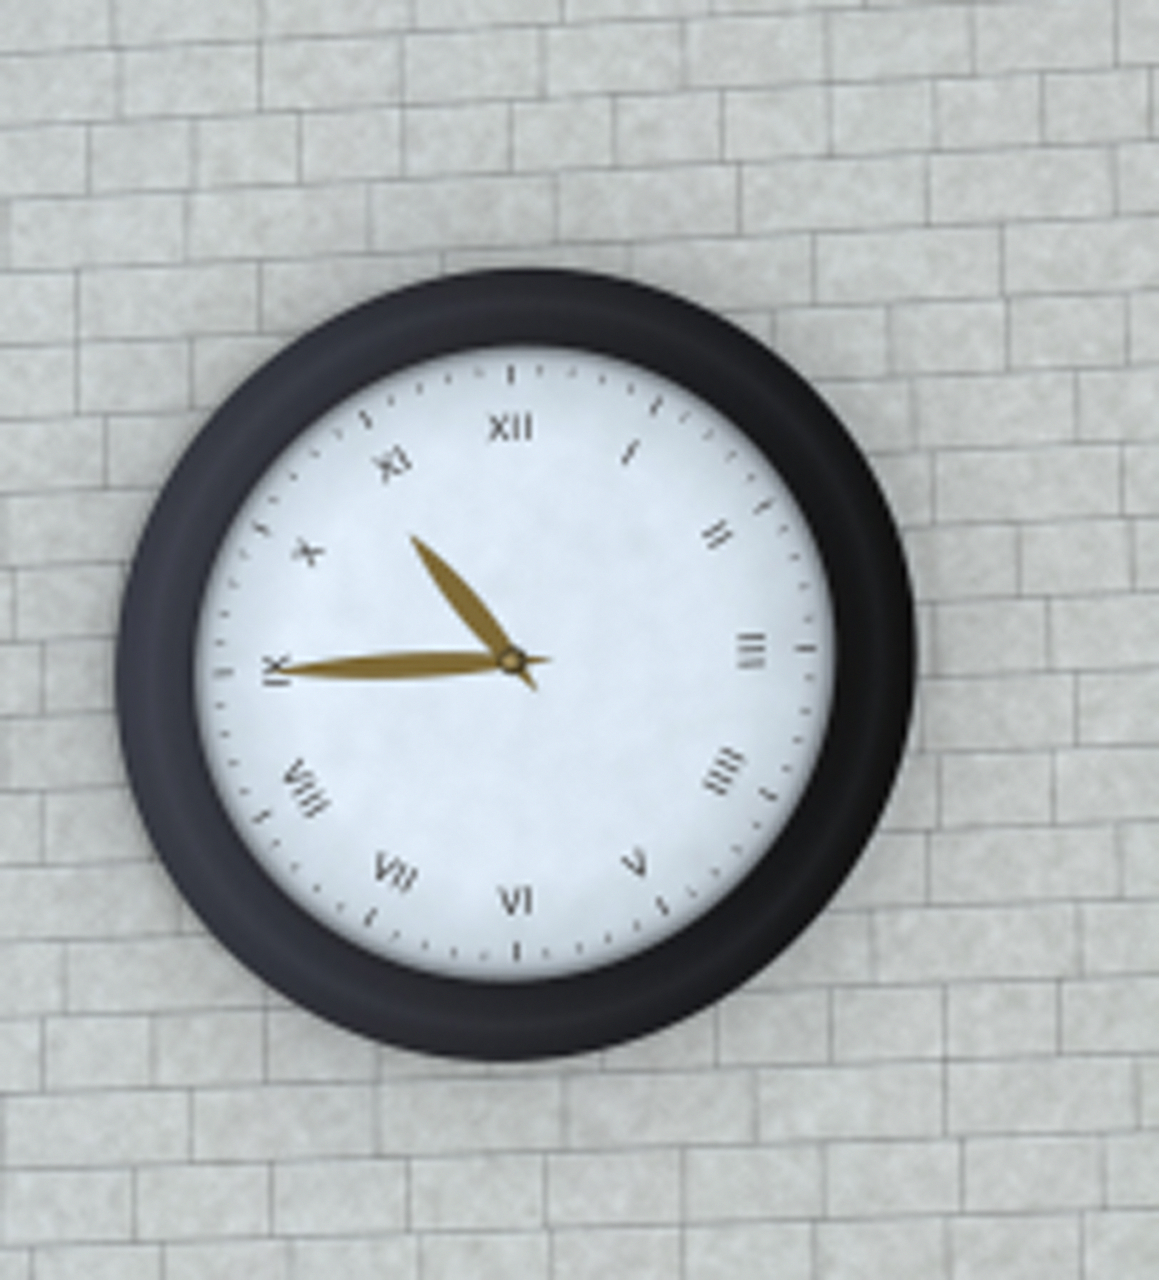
10:45
